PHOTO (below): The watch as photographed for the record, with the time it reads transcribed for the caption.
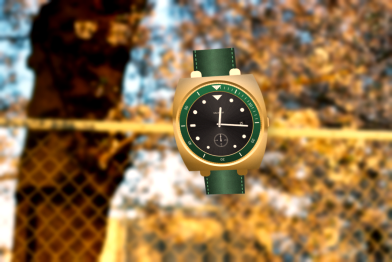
12:16
